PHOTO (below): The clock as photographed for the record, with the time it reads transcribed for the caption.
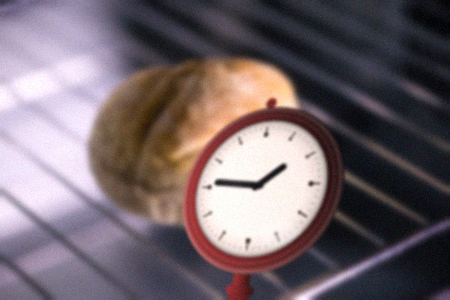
1:46
